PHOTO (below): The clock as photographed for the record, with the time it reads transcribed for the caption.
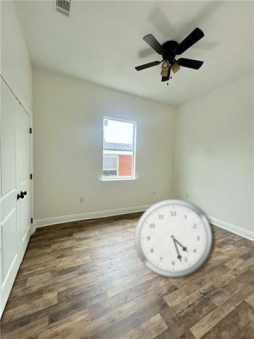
4:27
